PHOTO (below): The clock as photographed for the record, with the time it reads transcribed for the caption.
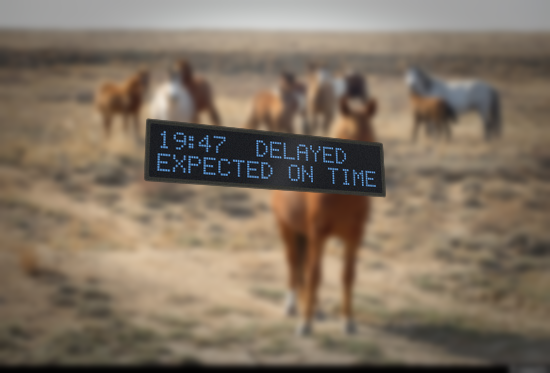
19:47
